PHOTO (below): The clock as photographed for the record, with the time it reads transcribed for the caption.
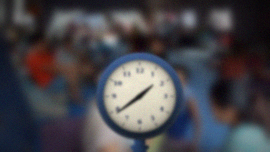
1:39
